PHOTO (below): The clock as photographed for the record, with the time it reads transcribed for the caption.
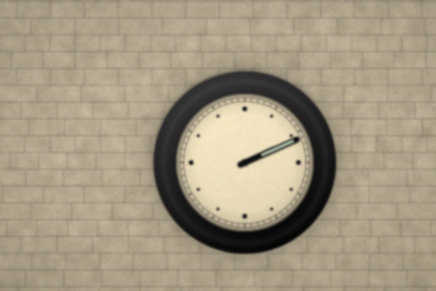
2:11
